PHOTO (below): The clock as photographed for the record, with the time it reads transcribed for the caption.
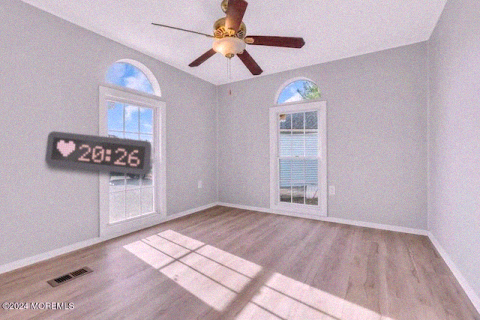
20:26
